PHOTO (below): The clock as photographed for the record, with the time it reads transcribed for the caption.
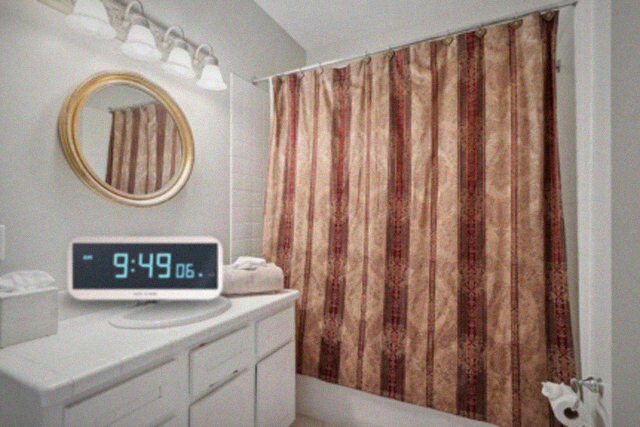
9:49:06
